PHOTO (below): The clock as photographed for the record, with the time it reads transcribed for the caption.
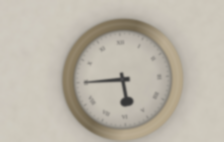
5:45
